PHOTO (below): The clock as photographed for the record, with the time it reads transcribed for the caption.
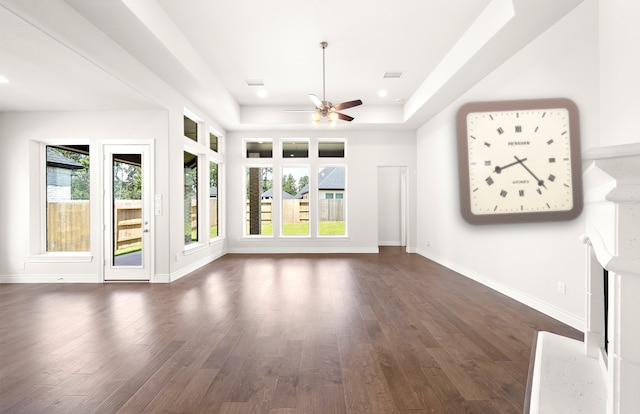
8:23
